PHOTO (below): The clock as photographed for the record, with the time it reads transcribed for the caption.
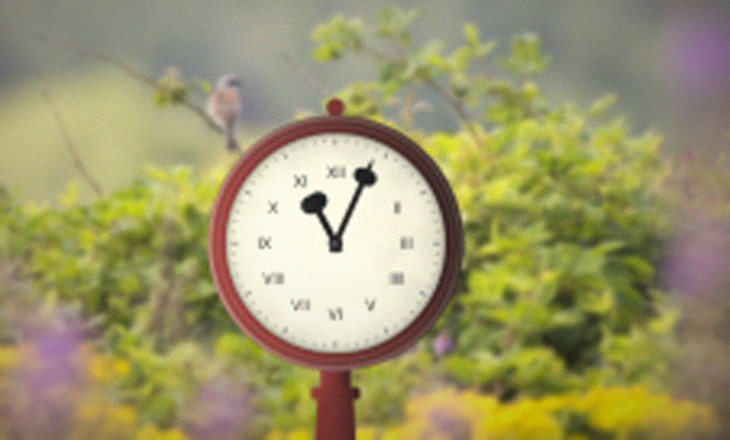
11:04
